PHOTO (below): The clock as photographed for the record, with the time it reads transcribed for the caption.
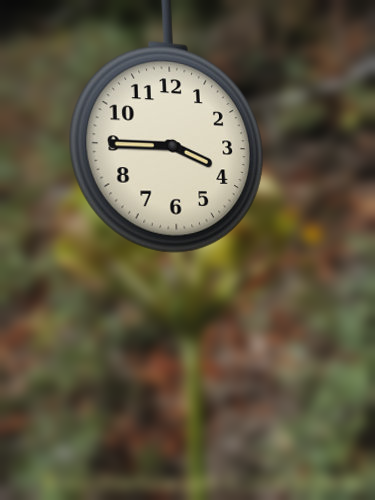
3:45
